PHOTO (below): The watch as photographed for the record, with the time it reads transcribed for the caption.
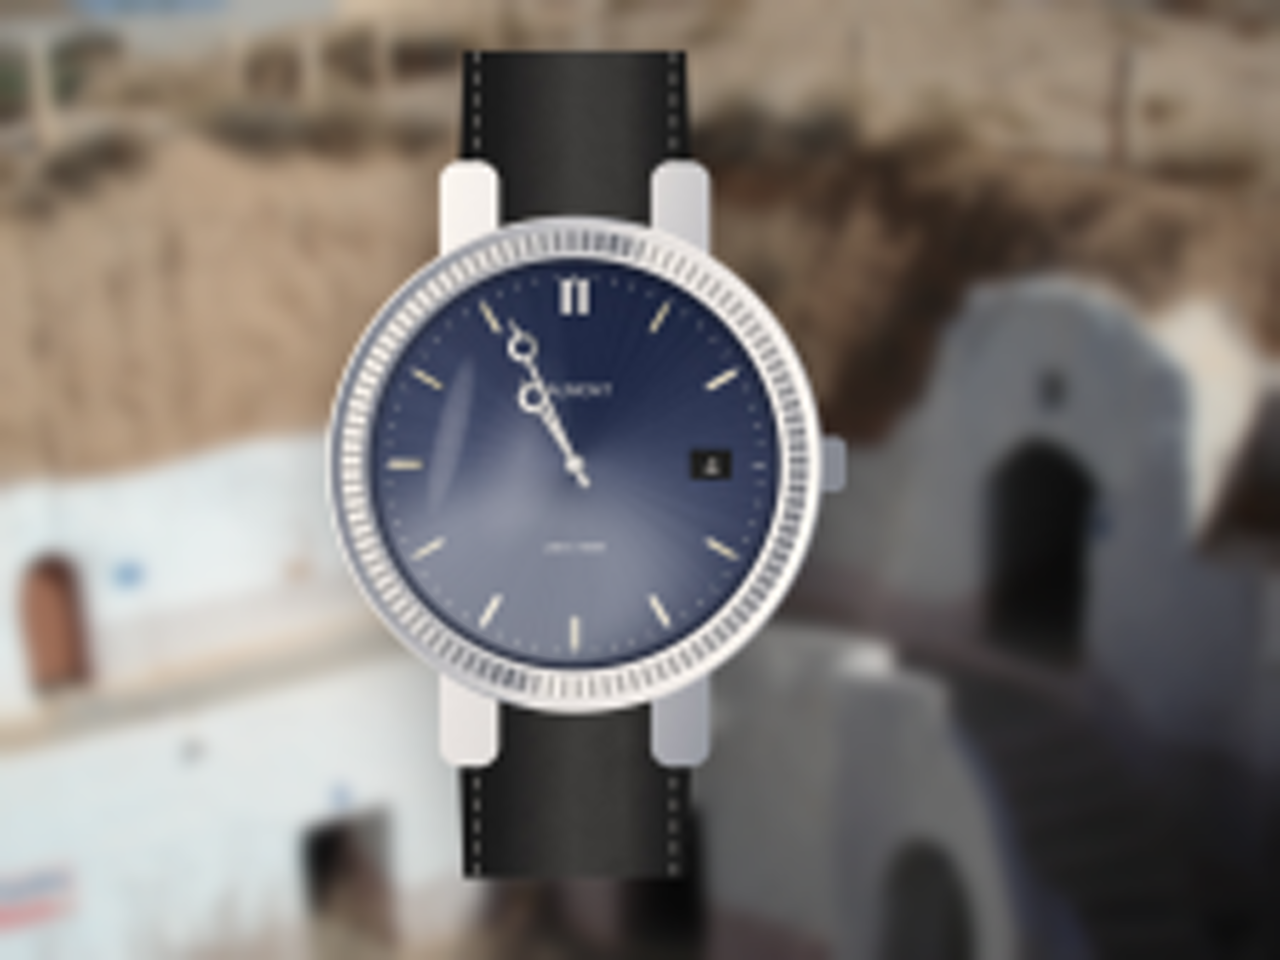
10:56
